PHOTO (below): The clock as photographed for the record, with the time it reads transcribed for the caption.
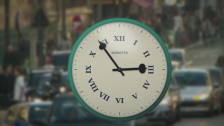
2:54
